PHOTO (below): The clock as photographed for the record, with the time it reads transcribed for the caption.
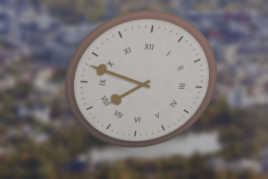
7:48
